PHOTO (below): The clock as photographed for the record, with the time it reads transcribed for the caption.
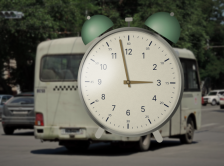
2:58
